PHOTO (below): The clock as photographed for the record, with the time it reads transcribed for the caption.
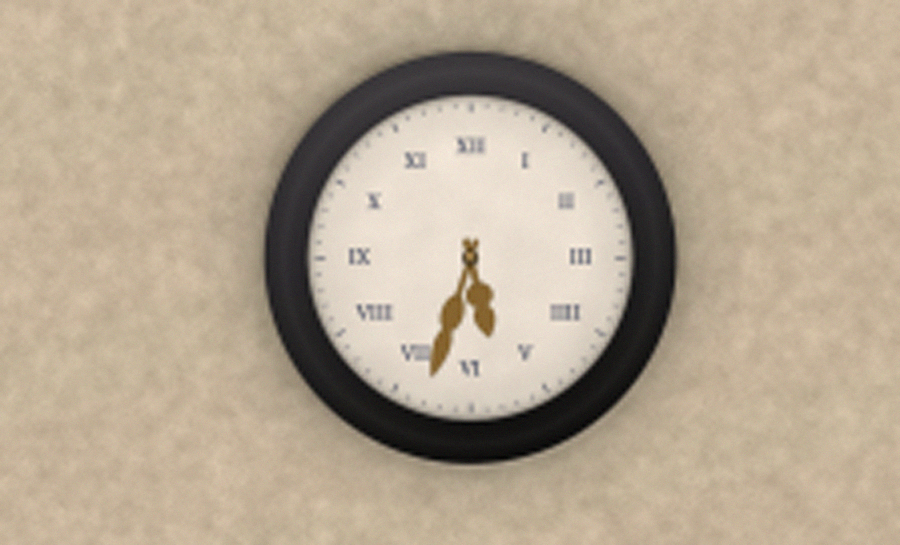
5:33
